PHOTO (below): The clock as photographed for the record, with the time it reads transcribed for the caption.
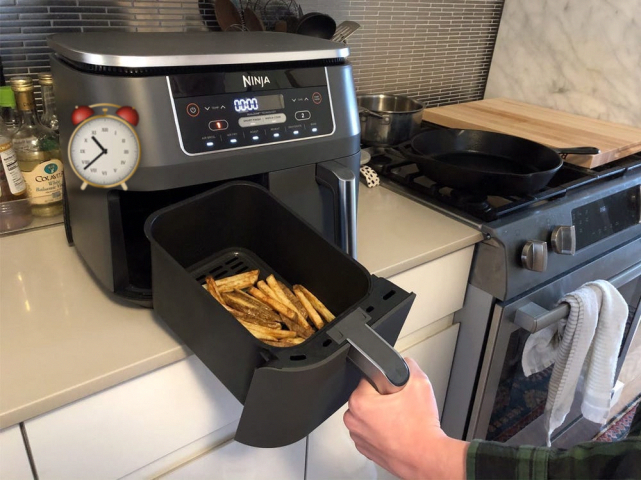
10:38
